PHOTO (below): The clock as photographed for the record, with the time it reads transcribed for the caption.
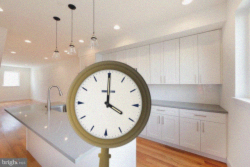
4:00
